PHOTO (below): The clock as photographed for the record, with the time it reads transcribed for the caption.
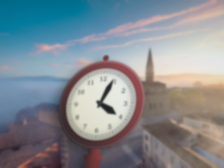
4:04
